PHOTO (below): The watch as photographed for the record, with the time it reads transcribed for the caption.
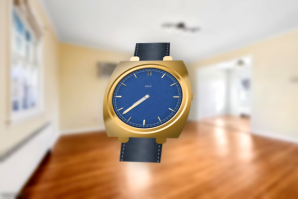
7:38
